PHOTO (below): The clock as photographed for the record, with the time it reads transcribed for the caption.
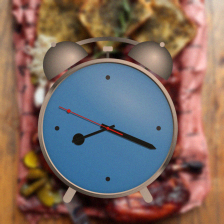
8:18:49
